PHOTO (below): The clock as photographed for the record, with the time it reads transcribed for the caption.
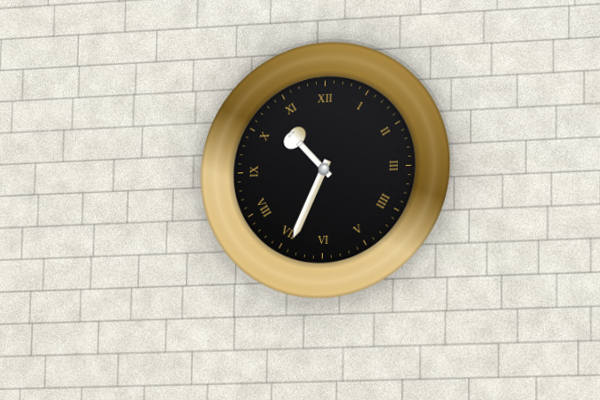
10:34
